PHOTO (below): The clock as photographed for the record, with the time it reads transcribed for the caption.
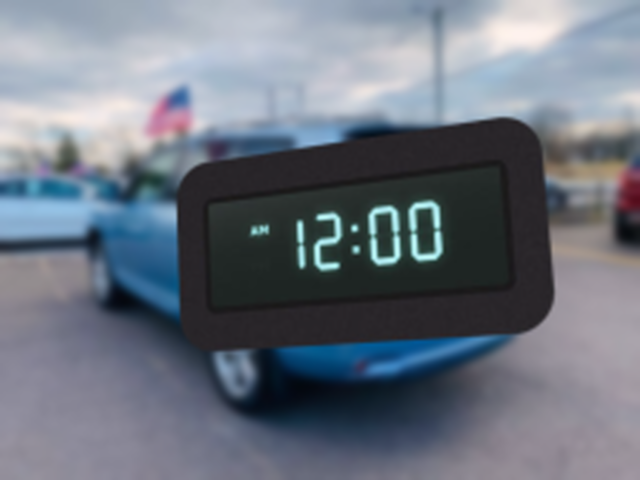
12:00
